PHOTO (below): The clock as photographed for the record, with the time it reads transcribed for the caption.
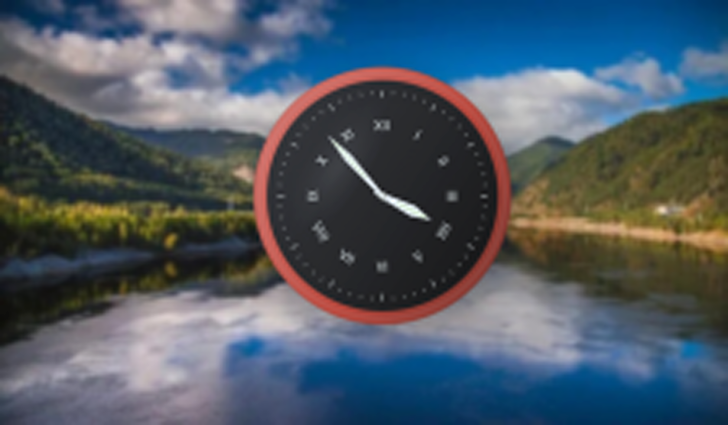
3:53
